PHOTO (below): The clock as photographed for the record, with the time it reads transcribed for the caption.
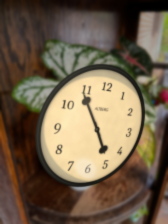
4:54
